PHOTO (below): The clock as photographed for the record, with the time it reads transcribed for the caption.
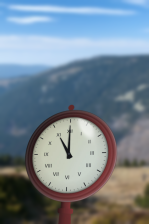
11:00
